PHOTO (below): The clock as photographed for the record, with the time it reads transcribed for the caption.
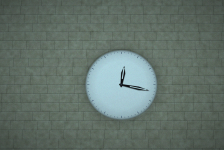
12:17
